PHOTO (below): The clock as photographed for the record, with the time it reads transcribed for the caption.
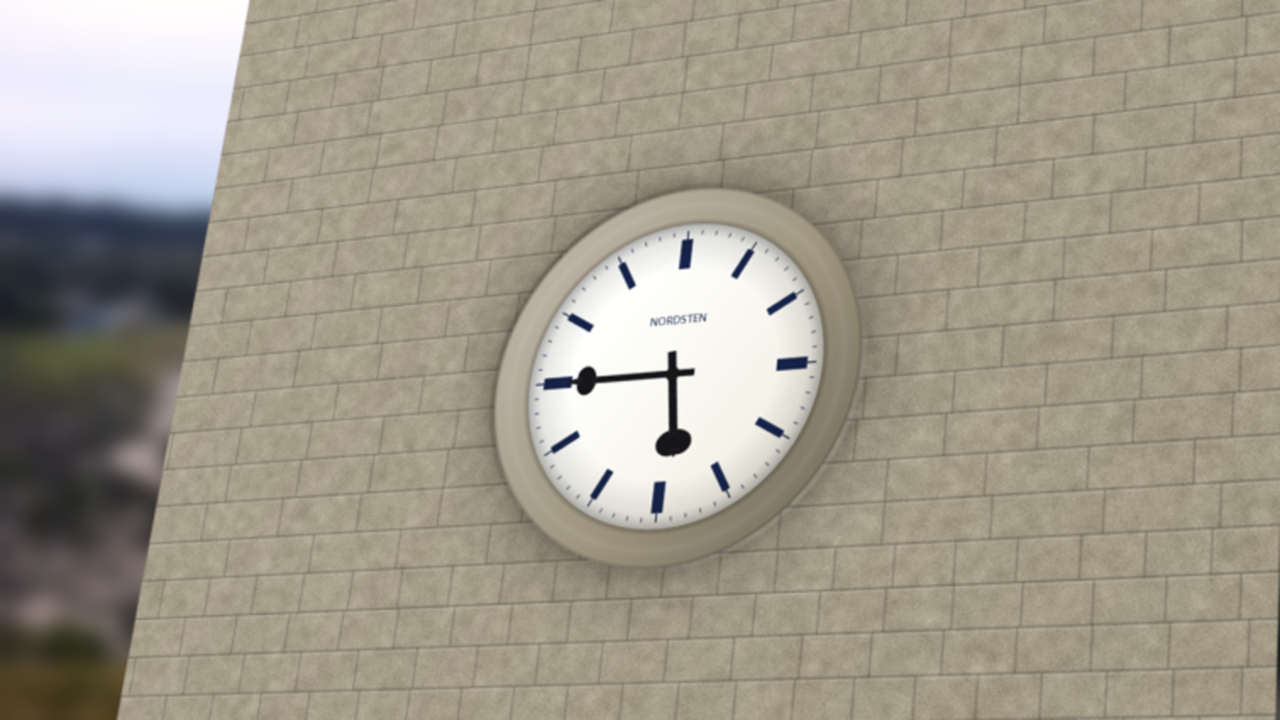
5:45
